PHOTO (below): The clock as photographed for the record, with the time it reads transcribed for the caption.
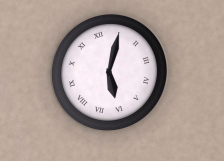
6:05
